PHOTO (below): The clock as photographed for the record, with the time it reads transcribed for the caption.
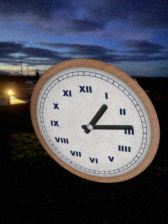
1:14
